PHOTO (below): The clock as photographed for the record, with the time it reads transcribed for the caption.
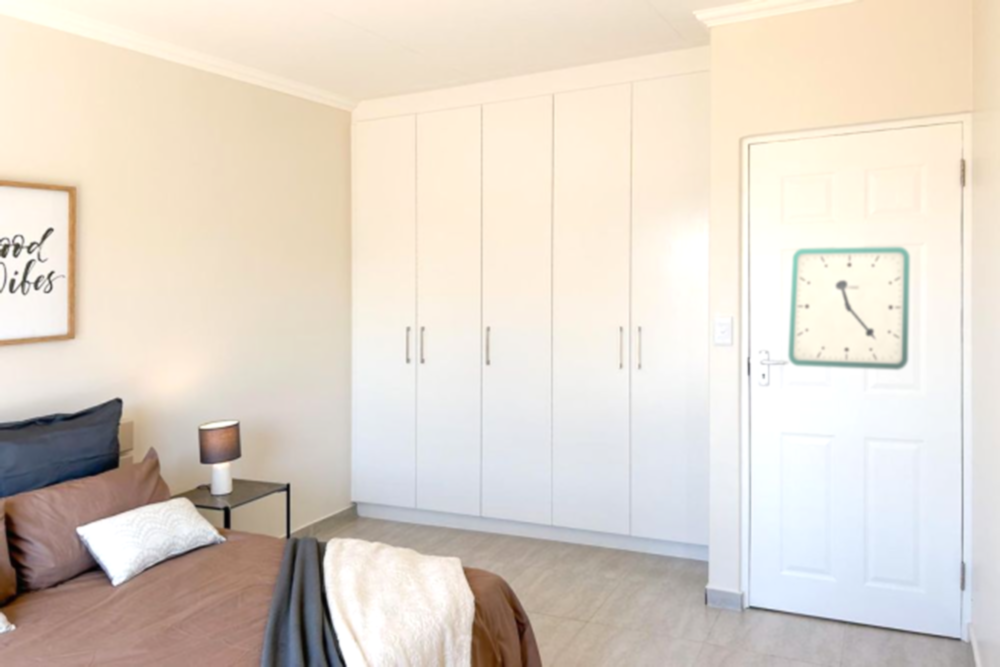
11:23
